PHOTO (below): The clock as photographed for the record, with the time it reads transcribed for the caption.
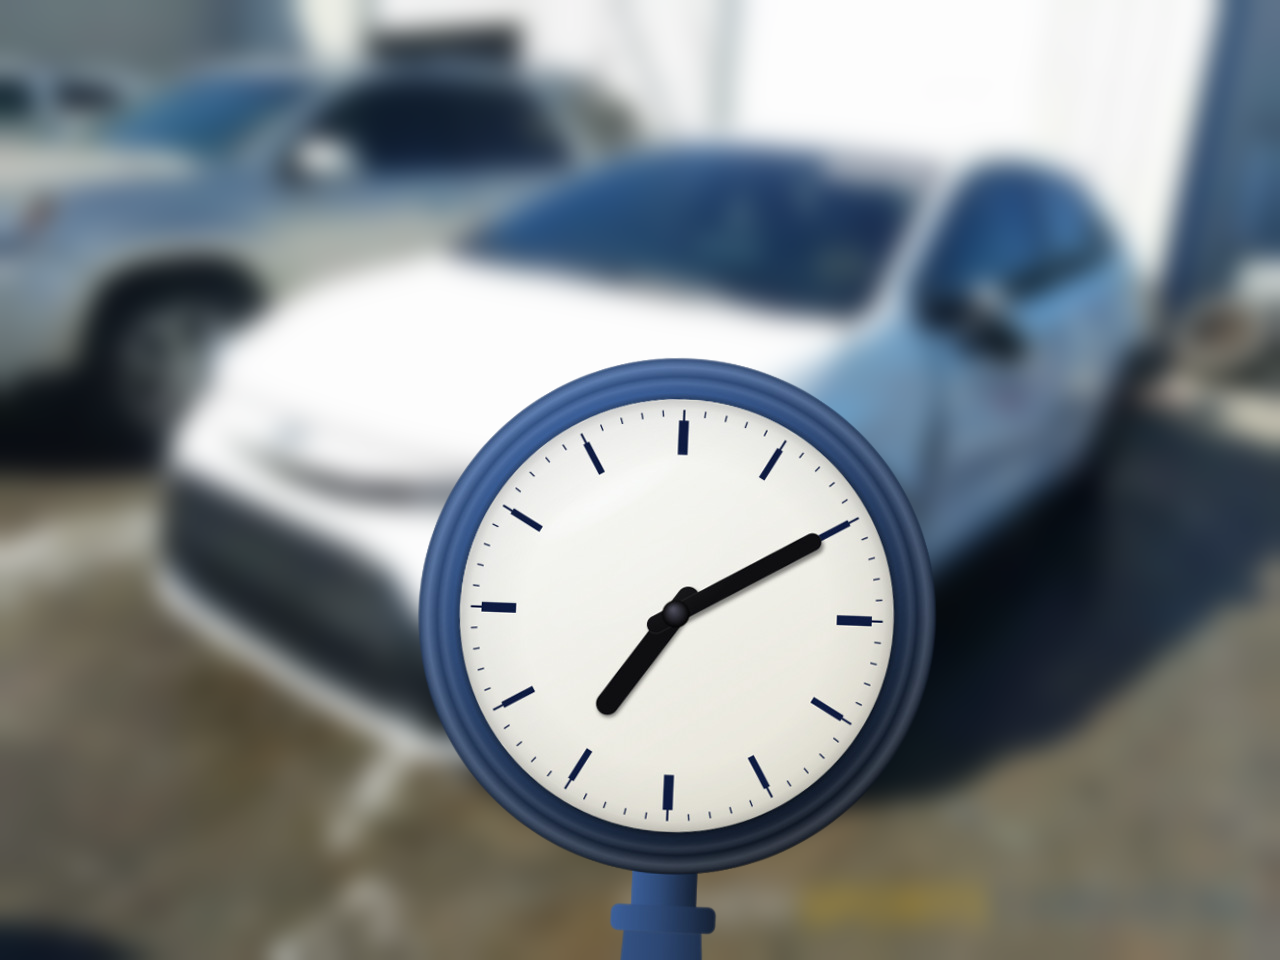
7:10
